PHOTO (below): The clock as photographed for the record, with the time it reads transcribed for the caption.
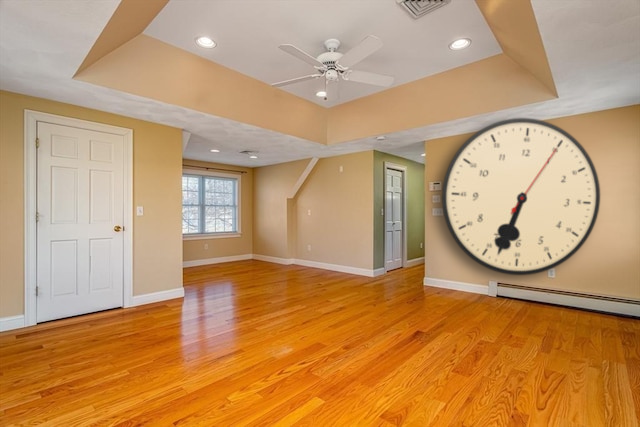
6:33:05
